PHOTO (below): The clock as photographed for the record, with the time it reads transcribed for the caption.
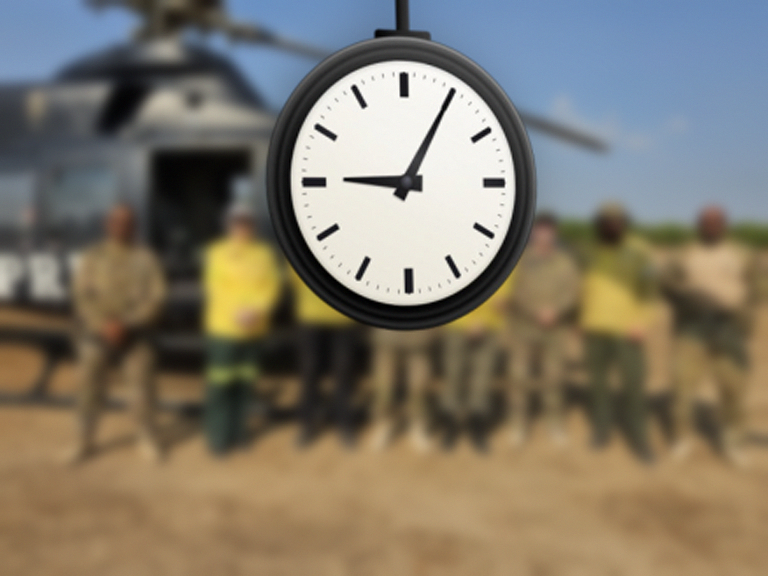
9:05
